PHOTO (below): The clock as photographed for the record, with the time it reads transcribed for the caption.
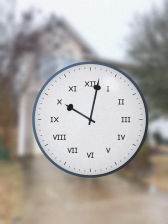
10:02
